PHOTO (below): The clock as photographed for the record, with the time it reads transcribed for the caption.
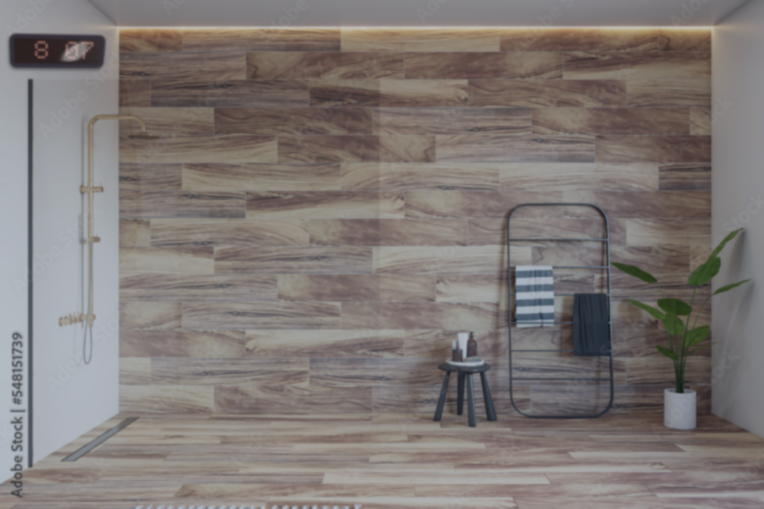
8:07
